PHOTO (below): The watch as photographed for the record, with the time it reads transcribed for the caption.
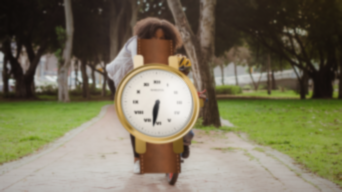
6:32
